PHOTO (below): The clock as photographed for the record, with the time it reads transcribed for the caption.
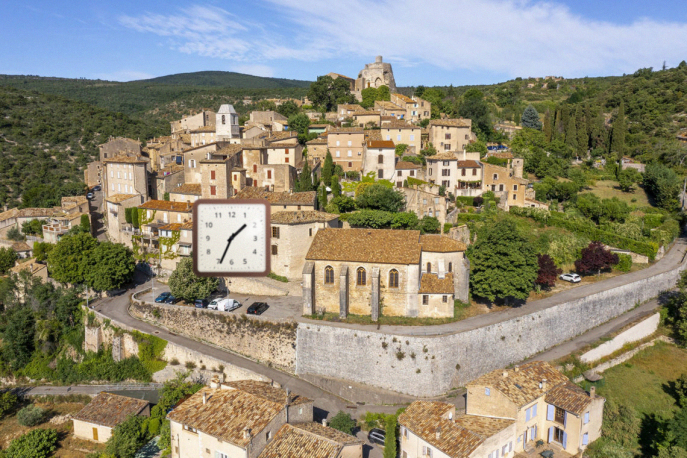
1:34
